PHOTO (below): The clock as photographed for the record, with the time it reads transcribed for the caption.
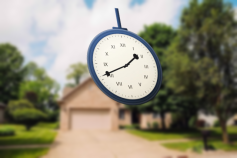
1:41
